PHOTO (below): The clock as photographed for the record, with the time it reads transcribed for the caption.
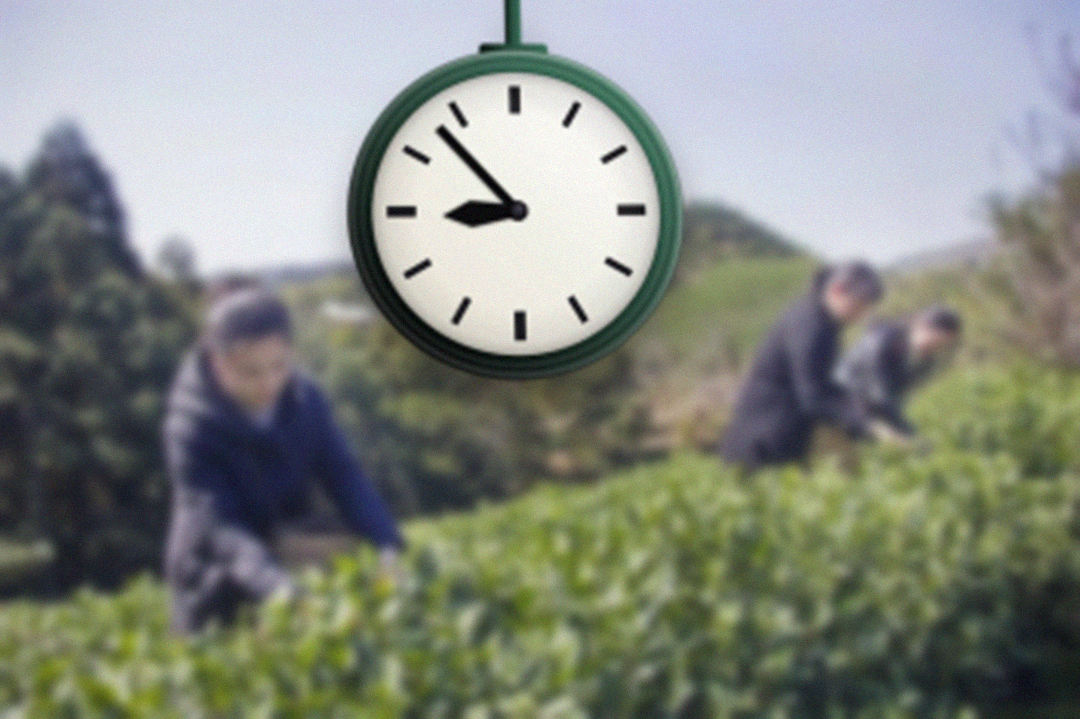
8:53
